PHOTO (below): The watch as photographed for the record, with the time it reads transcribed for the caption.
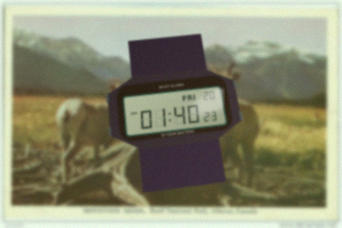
1:40
